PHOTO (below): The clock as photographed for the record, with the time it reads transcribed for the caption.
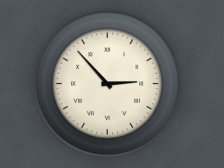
2:53
